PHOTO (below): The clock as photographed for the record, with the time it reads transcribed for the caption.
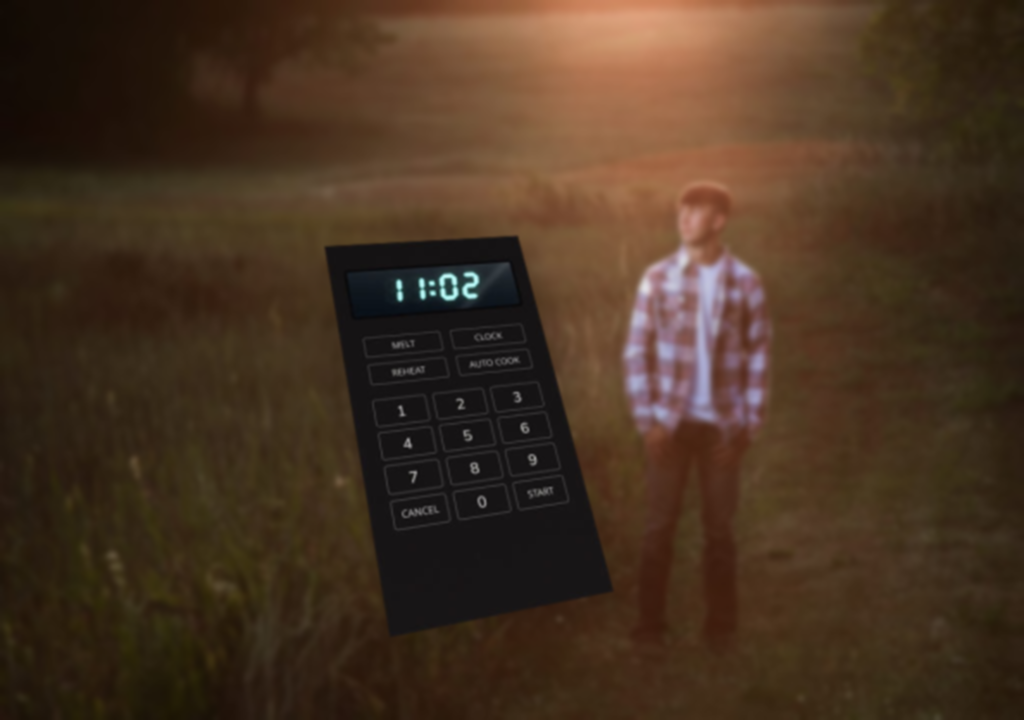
11:02
